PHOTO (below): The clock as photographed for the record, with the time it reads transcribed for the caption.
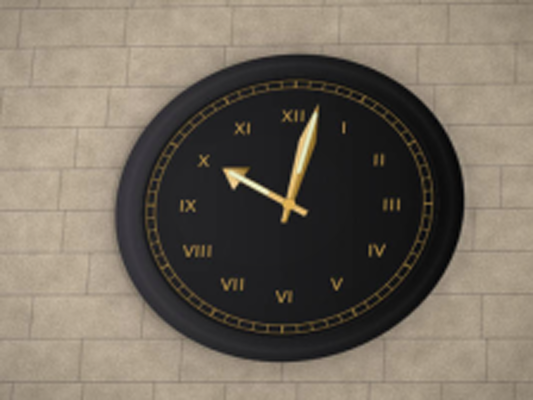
10:02
